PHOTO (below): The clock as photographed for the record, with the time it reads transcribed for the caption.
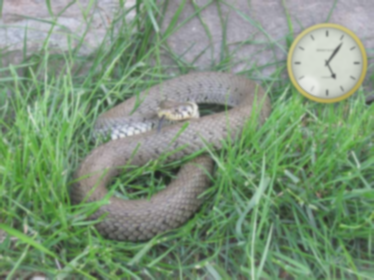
5:06
